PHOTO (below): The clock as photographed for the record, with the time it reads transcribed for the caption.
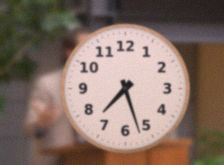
7:27
